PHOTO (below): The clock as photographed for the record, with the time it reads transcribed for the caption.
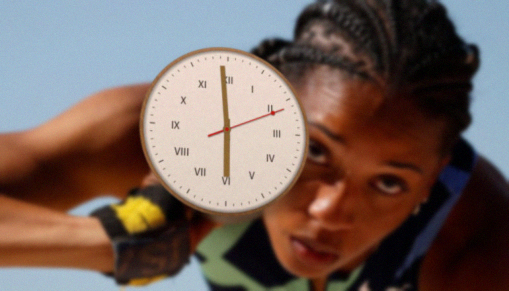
5:59:11
